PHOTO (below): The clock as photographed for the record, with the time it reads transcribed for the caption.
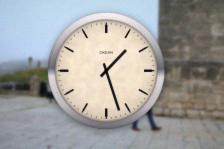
1:27
